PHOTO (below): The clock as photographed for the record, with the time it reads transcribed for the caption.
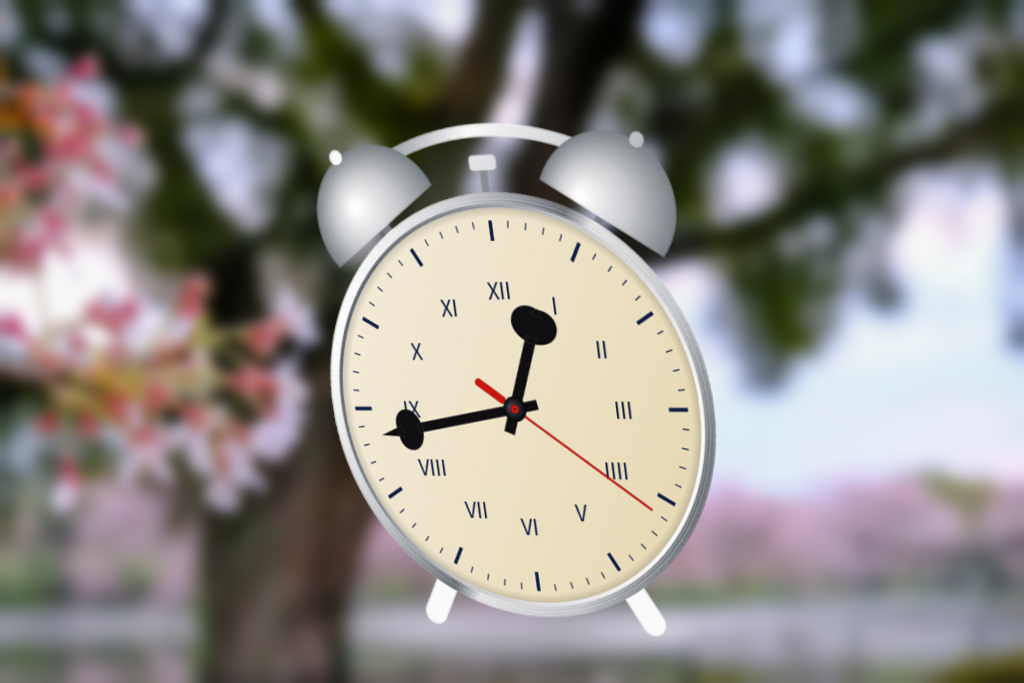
12:43:21
